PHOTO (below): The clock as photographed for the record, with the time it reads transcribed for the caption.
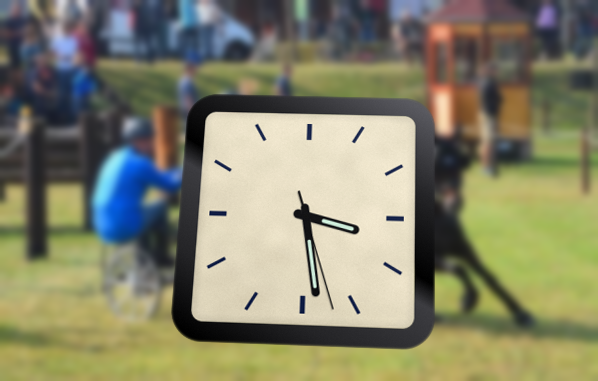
3:28:27
